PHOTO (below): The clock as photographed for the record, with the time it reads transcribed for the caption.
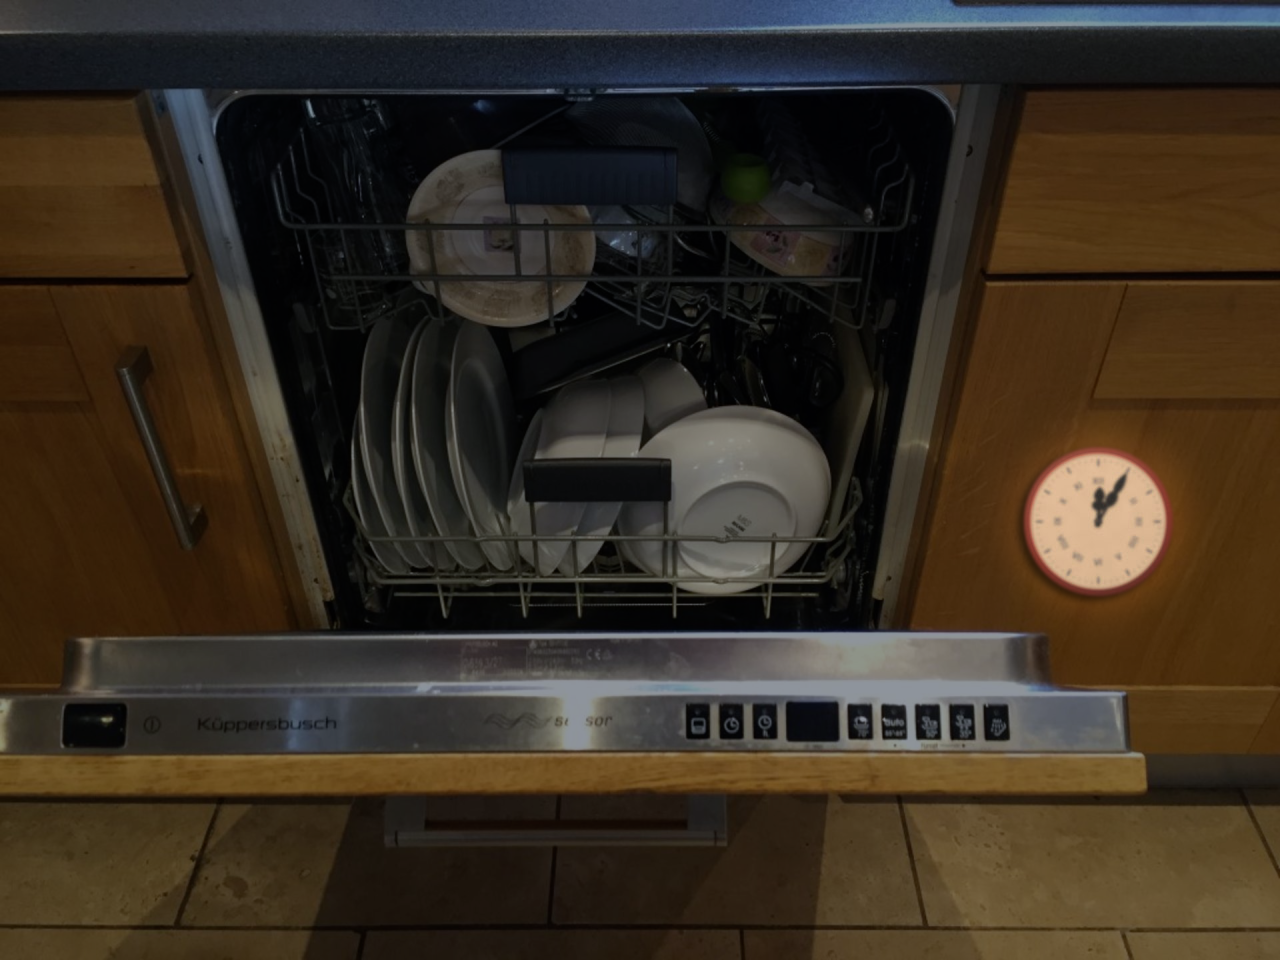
12:05
